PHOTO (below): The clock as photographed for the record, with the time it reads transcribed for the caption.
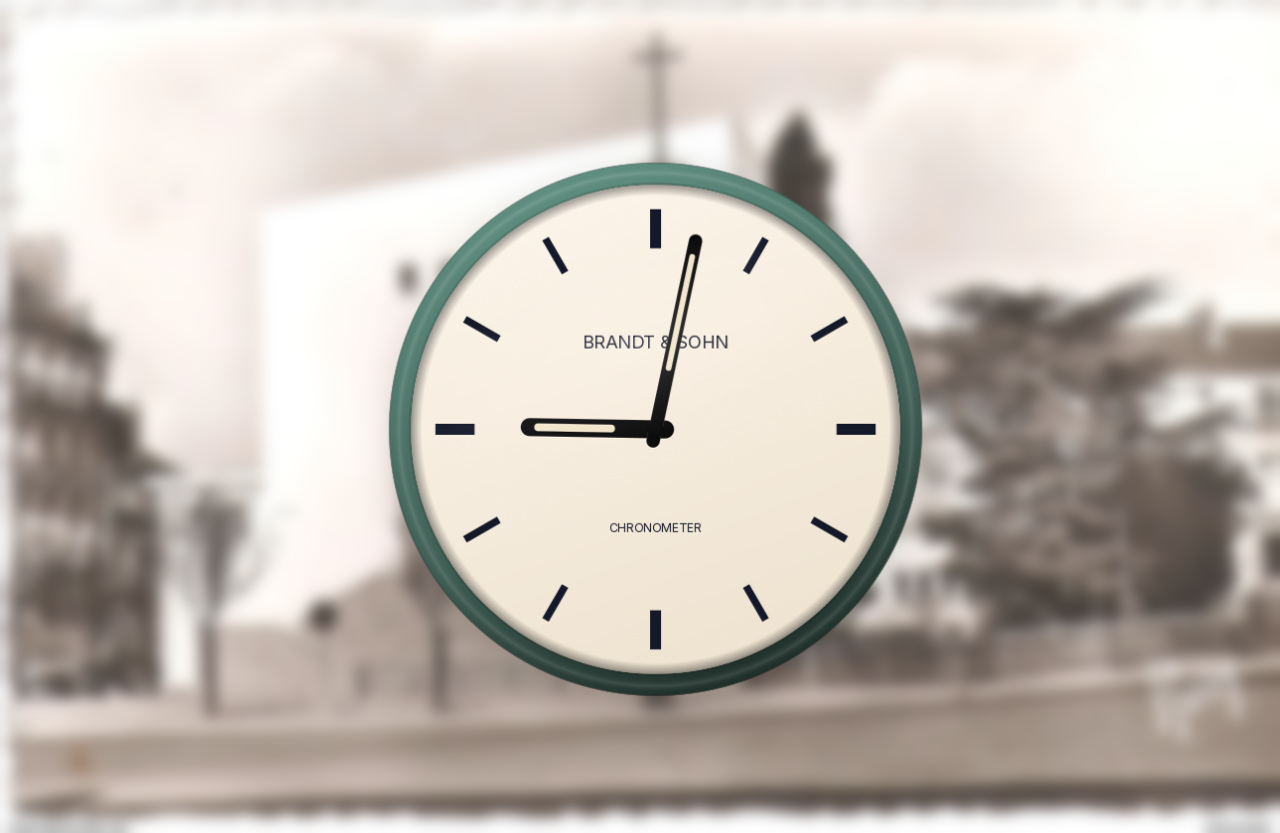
9:02
